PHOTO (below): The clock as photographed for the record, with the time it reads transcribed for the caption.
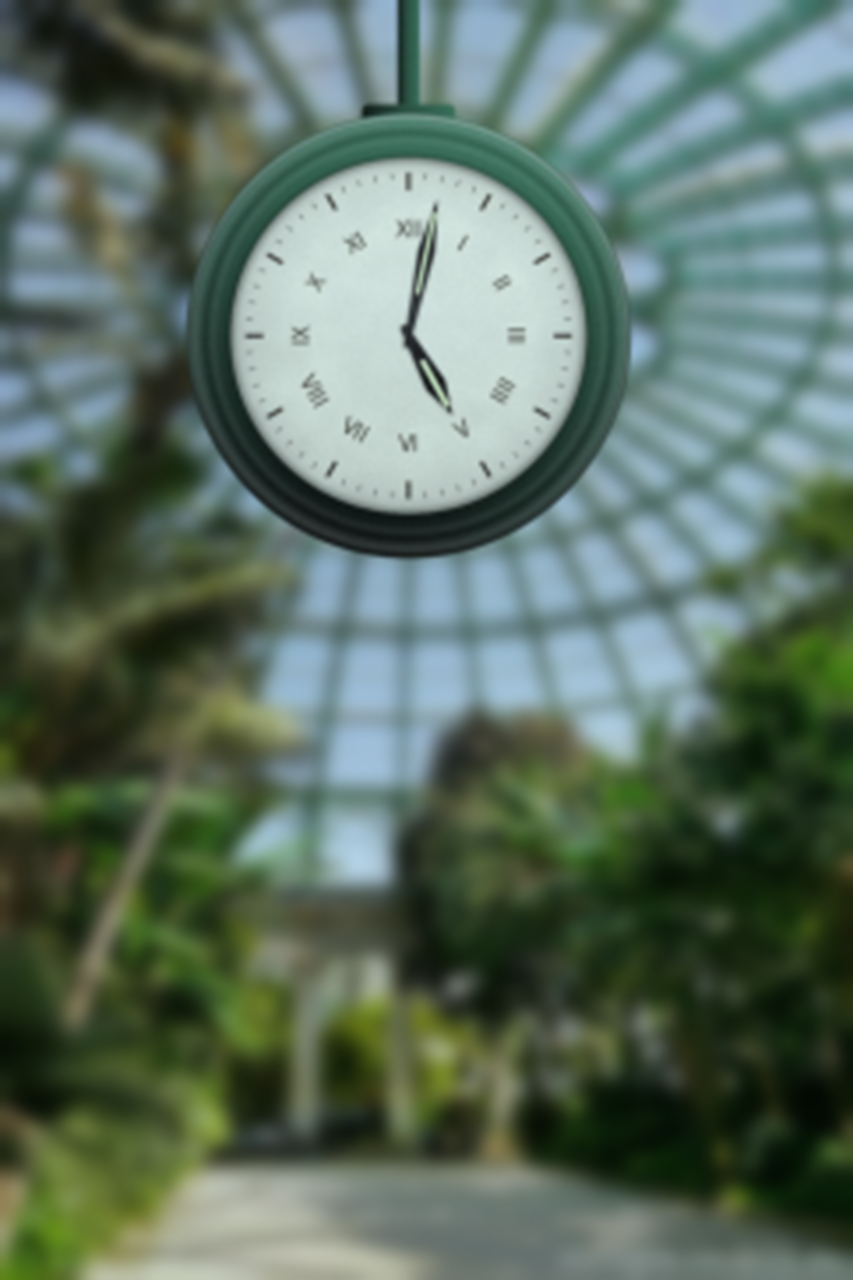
5:02
